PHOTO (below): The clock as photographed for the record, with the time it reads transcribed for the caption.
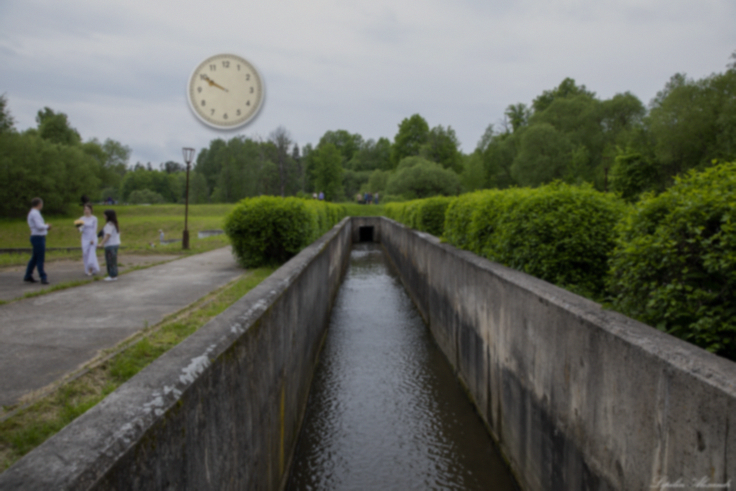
9:50
